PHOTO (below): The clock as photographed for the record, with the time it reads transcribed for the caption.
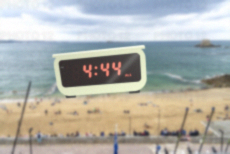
4:44
